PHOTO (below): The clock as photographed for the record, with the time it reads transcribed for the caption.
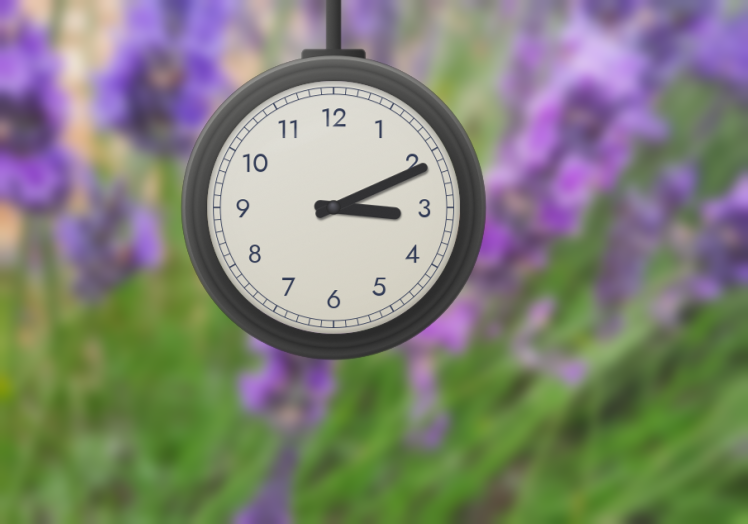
3:11
